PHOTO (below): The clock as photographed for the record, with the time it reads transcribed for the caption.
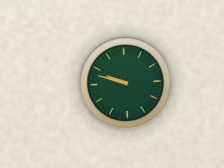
9:48
